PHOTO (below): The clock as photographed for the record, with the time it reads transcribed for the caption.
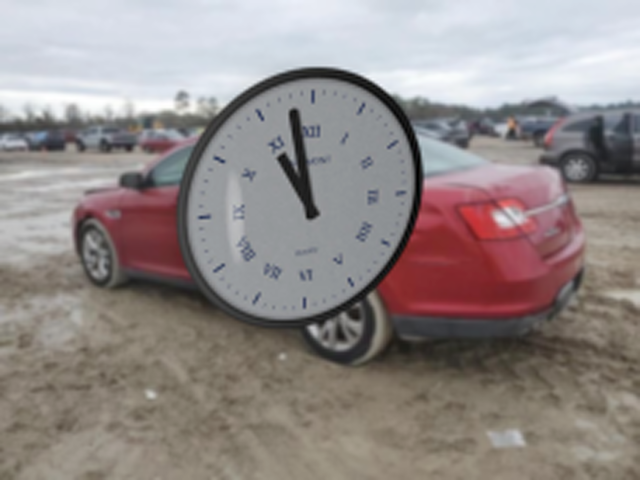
10:58
